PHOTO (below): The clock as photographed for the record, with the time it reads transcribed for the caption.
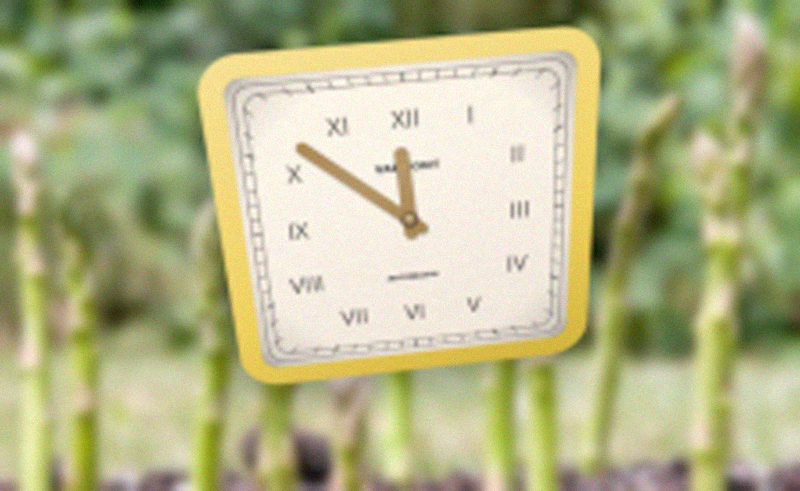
11:52
